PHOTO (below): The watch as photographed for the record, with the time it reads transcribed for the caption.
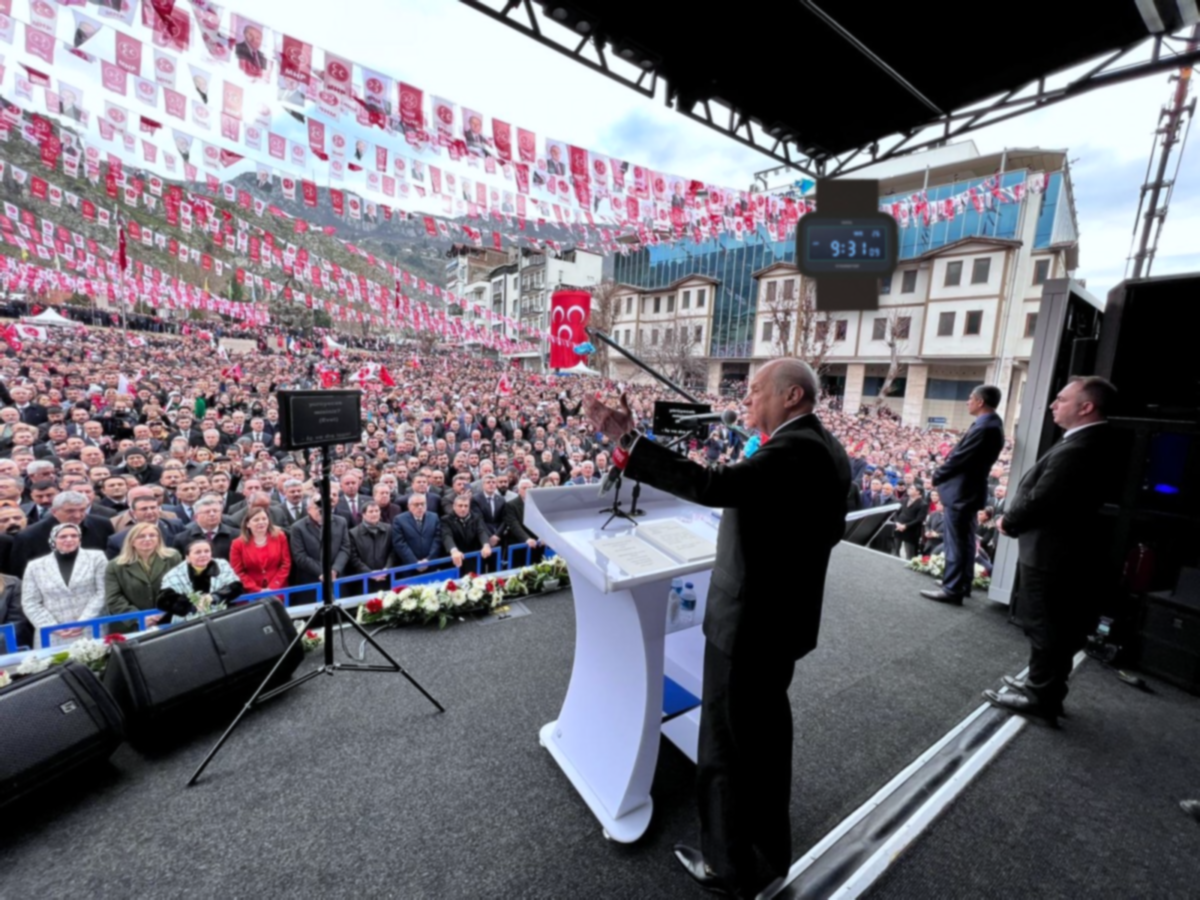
9:31
